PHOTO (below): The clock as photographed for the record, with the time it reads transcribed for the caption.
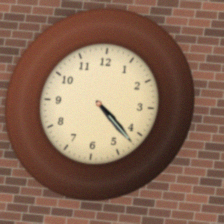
4:22
